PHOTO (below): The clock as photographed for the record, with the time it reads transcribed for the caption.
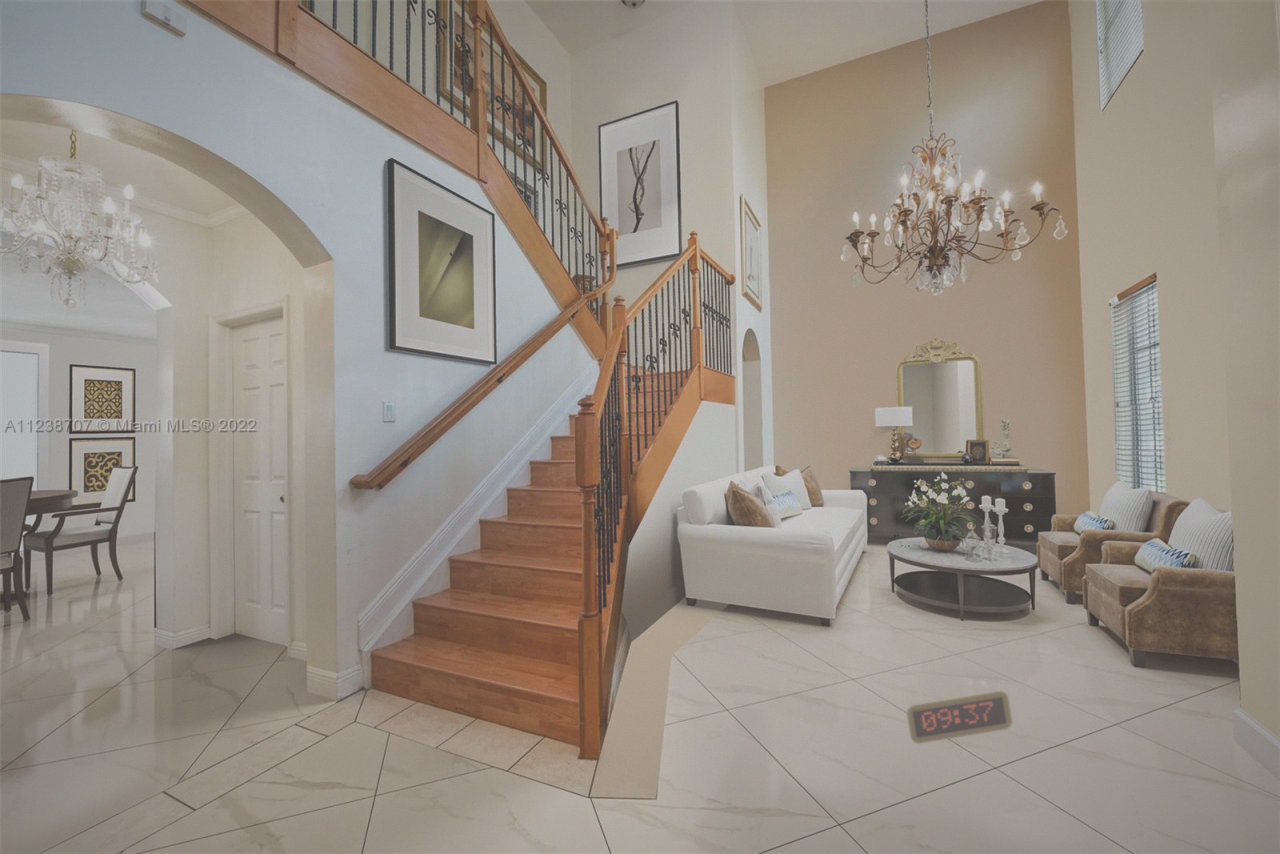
9:37
